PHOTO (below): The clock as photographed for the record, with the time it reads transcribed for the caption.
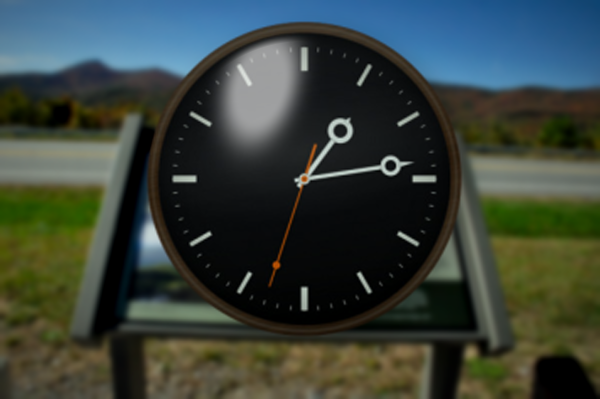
1:13:33
